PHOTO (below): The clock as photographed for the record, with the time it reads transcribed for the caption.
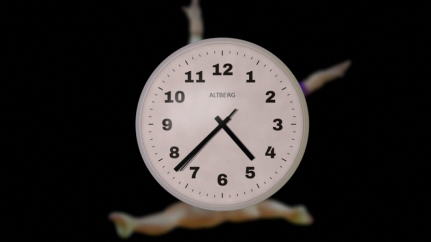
4:37:37
